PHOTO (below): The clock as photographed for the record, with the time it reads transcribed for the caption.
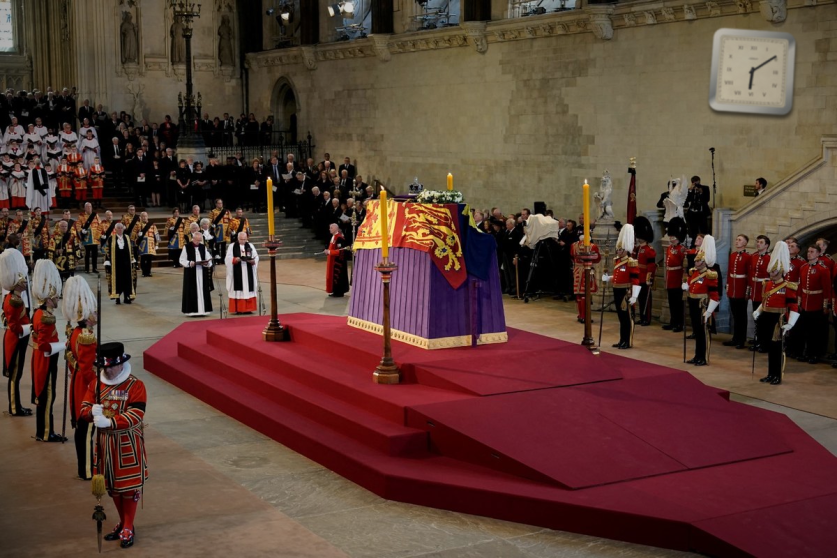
6:09
